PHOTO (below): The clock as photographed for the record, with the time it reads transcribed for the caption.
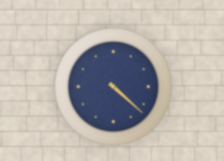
4:22
